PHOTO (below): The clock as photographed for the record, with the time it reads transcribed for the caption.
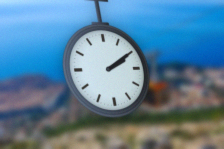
2:10
